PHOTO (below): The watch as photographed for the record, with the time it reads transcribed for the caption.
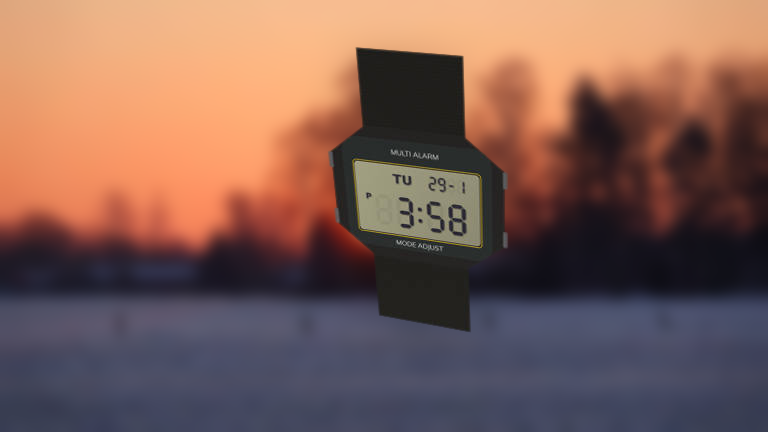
3:58
